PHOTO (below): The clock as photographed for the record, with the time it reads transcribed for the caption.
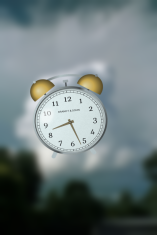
8:27
